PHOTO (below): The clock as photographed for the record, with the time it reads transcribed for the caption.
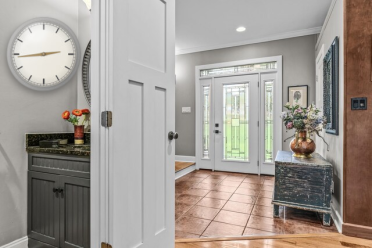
2:44
